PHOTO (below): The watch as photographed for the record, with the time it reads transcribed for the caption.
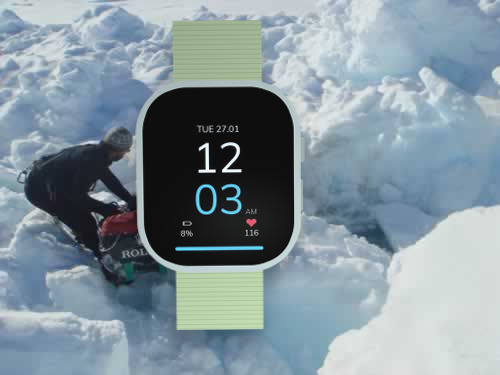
12:03
